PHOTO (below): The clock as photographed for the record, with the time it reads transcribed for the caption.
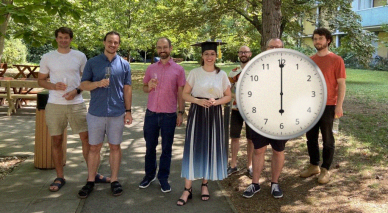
6:00
